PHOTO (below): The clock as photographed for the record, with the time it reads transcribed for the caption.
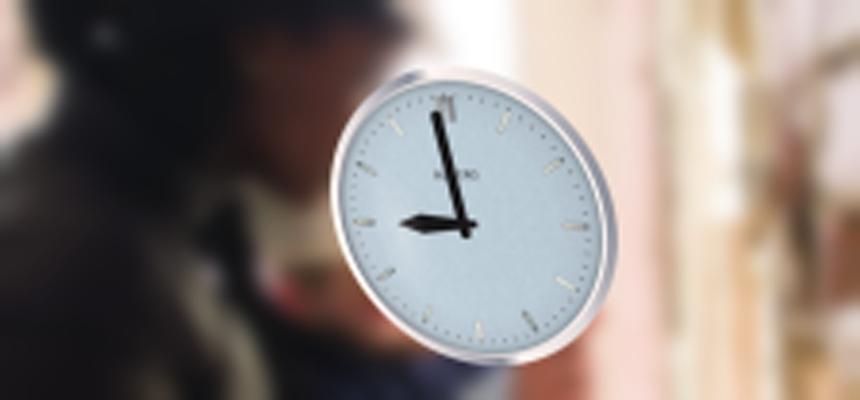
8:59
